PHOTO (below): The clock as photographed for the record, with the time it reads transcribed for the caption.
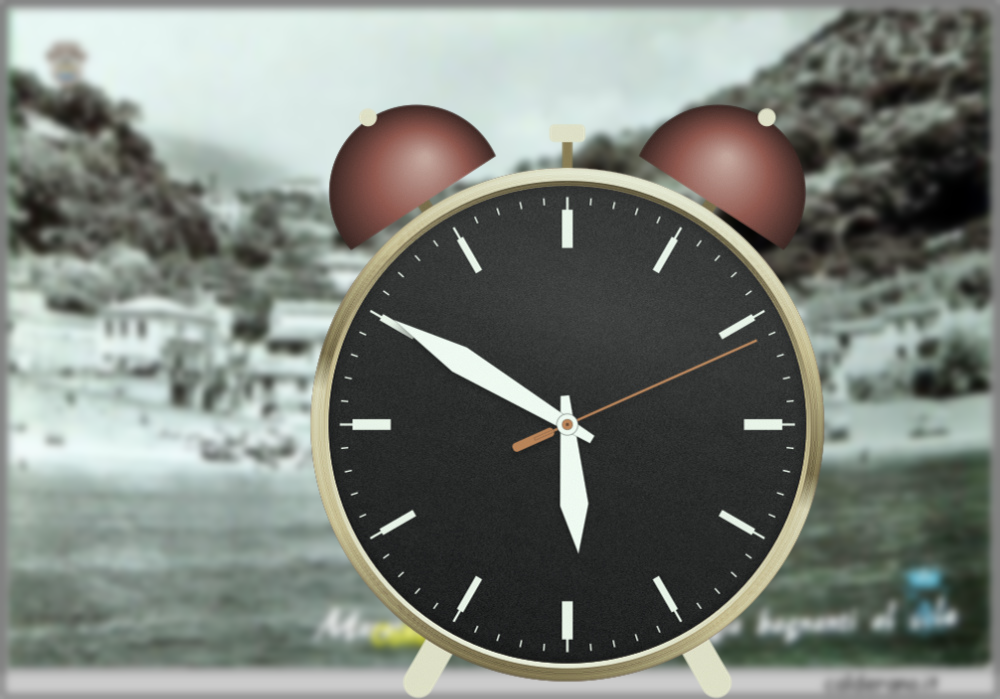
5:50:11
